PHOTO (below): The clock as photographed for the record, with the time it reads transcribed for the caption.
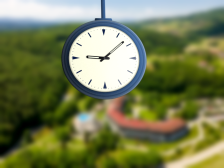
9:08
